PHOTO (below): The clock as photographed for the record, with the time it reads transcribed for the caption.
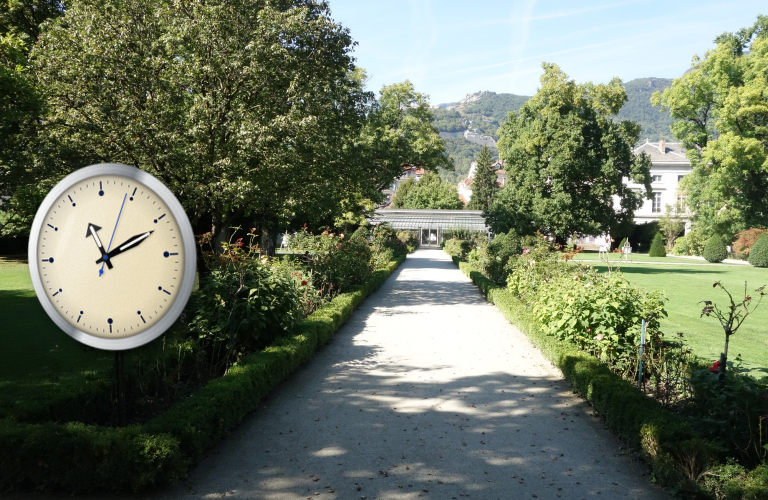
11:11:04
